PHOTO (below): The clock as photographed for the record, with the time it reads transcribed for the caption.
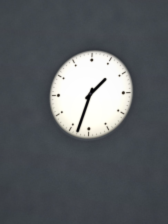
1:33
